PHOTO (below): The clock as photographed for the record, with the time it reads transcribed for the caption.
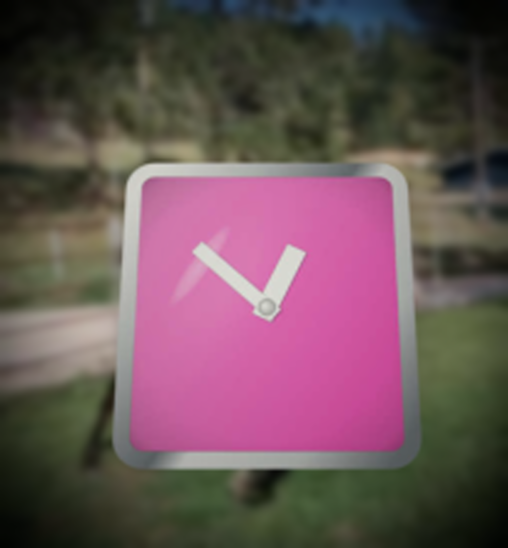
12:52
